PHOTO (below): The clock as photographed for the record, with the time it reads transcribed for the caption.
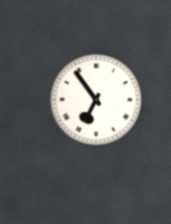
6:54
